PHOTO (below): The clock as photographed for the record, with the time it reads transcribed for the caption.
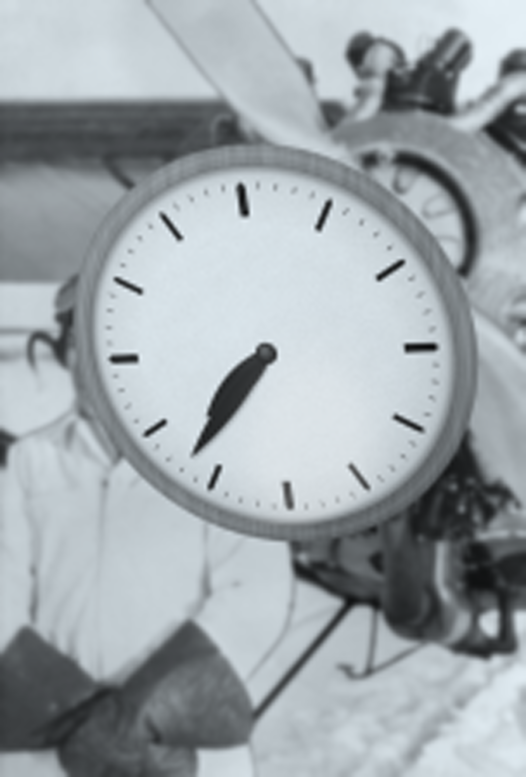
7:37
